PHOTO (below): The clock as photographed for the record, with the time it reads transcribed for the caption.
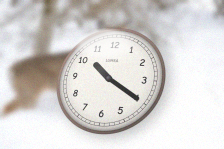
10:20
